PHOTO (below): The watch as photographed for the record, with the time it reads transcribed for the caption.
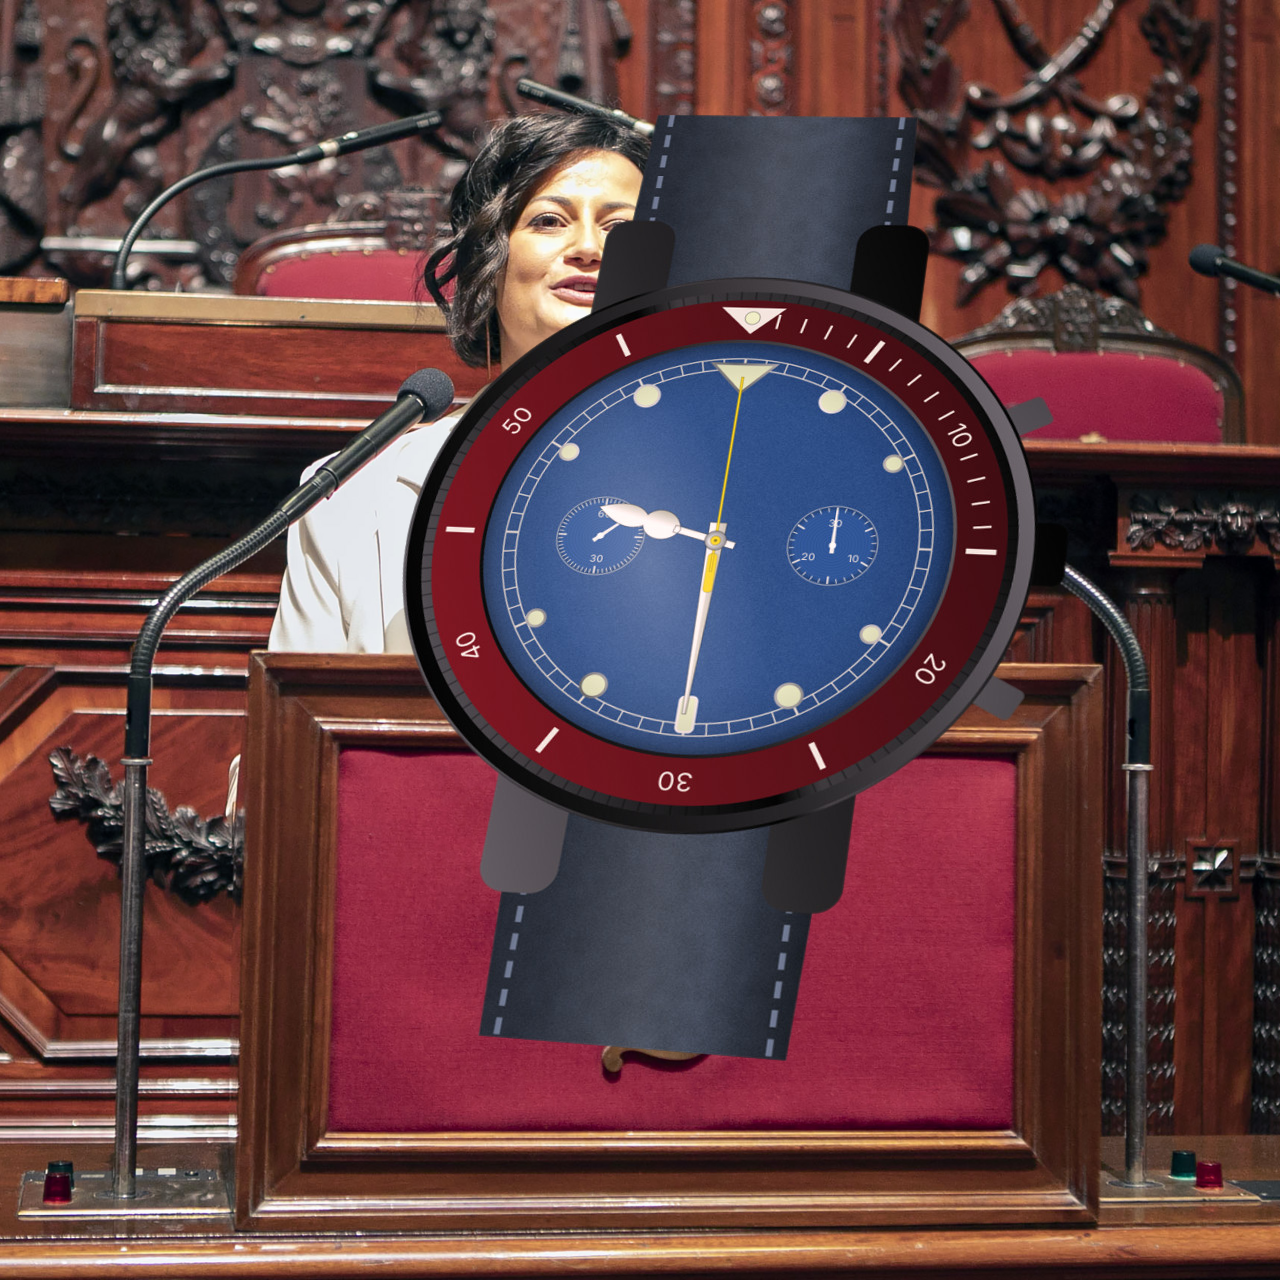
9:30:08
